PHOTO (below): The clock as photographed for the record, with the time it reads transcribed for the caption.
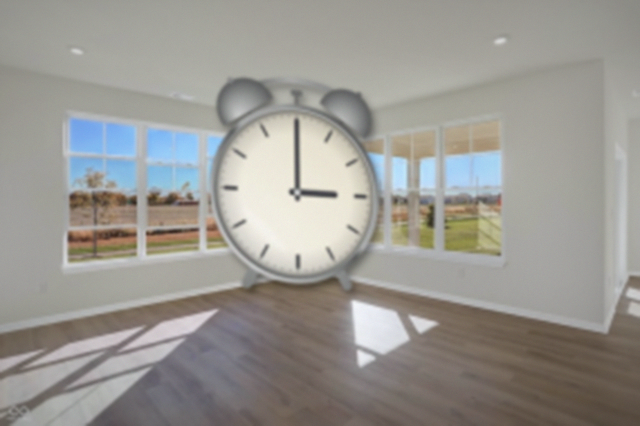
3:00
